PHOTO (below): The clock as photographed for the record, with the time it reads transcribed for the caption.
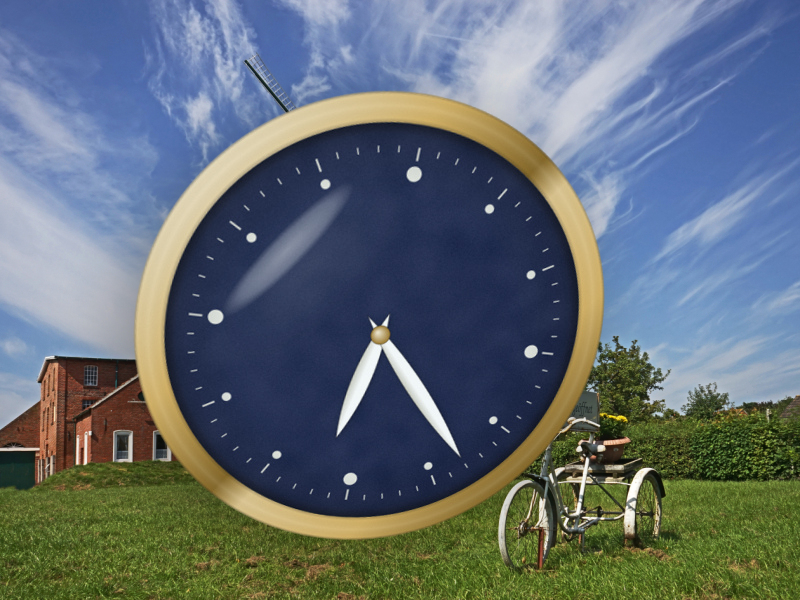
6:23
